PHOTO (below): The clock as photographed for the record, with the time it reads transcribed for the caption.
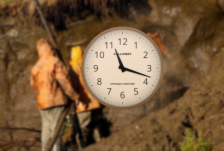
11:18
